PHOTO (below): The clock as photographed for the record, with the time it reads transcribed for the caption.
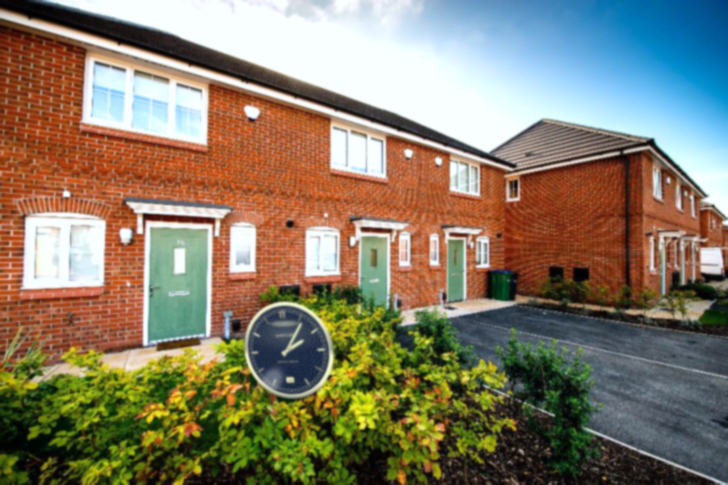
2:06
